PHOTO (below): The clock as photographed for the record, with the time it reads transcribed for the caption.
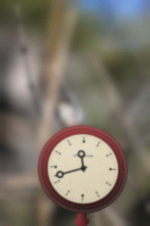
11:42
